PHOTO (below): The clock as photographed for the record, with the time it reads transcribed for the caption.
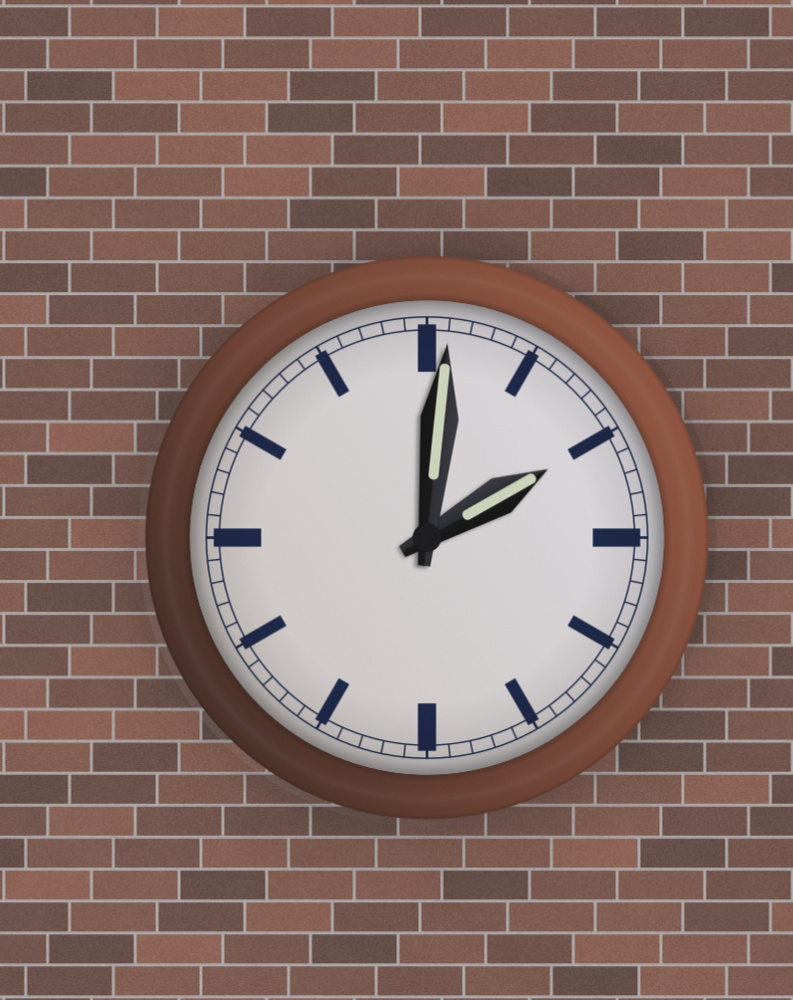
2:01
